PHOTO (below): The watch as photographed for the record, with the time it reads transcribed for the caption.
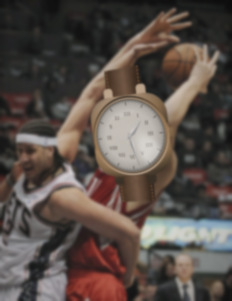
1:28
